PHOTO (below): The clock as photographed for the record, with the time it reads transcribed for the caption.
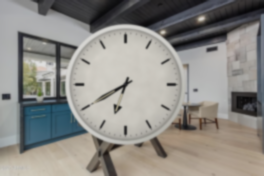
6:40
